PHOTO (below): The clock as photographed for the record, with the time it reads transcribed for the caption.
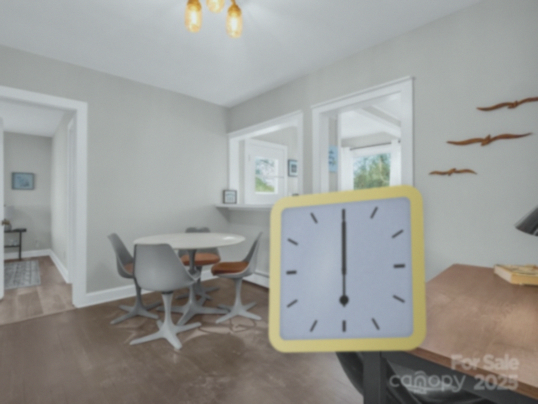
6:00
